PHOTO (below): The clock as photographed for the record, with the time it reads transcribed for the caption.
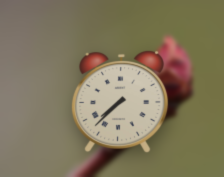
7:37
